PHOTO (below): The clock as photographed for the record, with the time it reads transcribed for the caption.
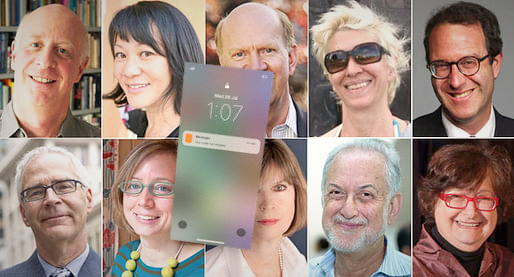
1:07
